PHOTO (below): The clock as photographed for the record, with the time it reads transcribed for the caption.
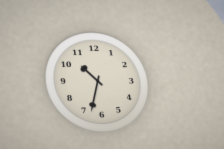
10:33
